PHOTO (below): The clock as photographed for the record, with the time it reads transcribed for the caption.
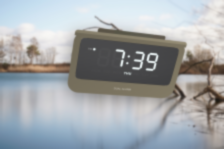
7:39
